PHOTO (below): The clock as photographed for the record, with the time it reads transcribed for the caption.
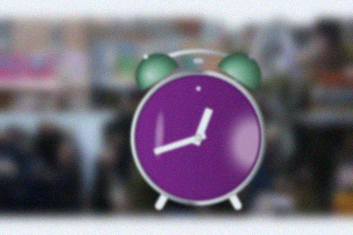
12:42
